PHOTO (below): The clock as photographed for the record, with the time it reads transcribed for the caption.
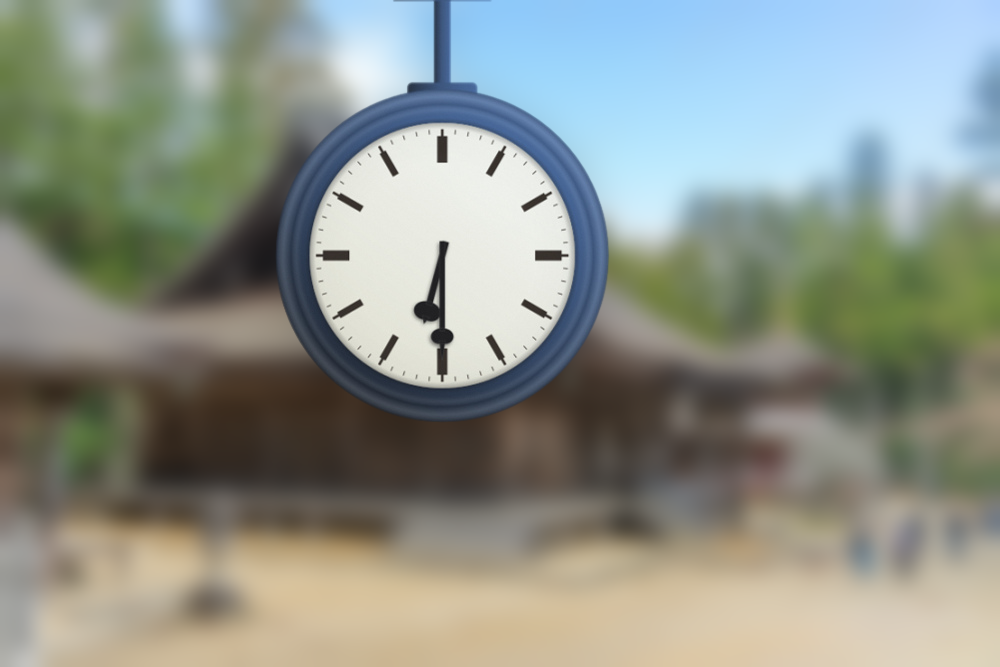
6:30
